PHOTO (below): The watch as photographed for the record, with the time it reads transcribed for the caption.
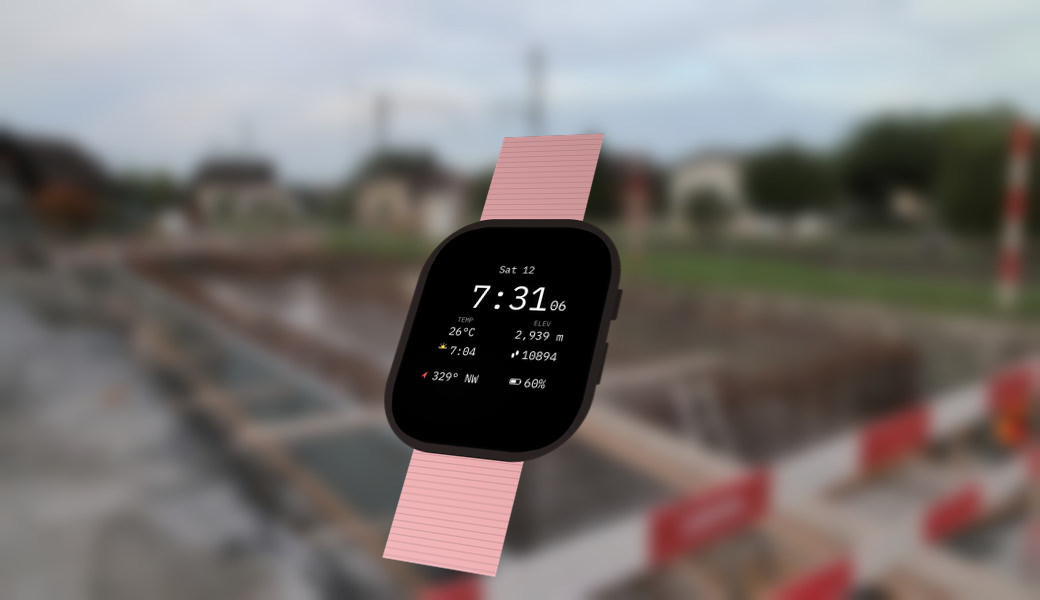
7:31:06
